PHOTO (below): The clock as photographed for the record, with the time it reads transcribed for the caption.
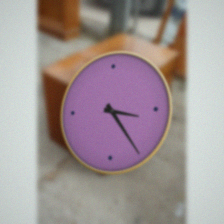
3:24
